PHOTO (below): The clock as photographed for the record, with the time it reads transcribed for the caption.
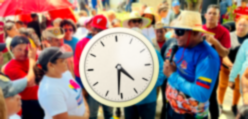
4:31
